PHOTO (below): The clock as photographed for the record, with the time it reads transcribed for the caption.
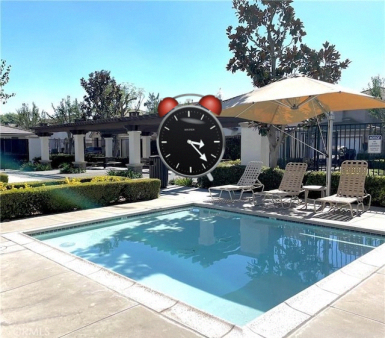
3:23
